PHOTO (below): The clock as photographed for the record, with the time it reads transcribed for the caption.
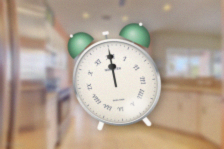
12:00
